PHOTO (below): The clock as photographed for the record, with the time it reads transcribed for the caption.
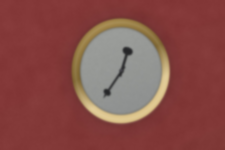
12:36
